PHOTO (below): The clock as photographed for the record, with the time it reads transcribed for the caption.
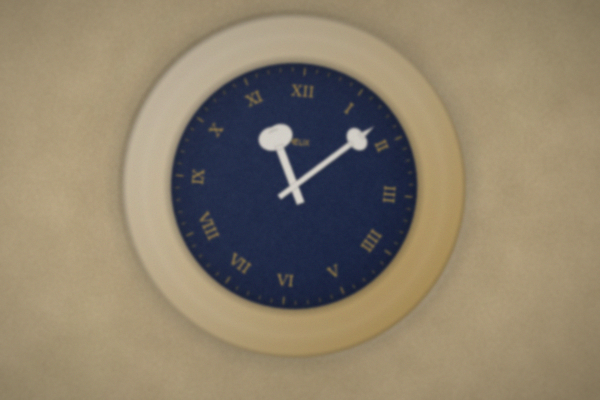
11:08
